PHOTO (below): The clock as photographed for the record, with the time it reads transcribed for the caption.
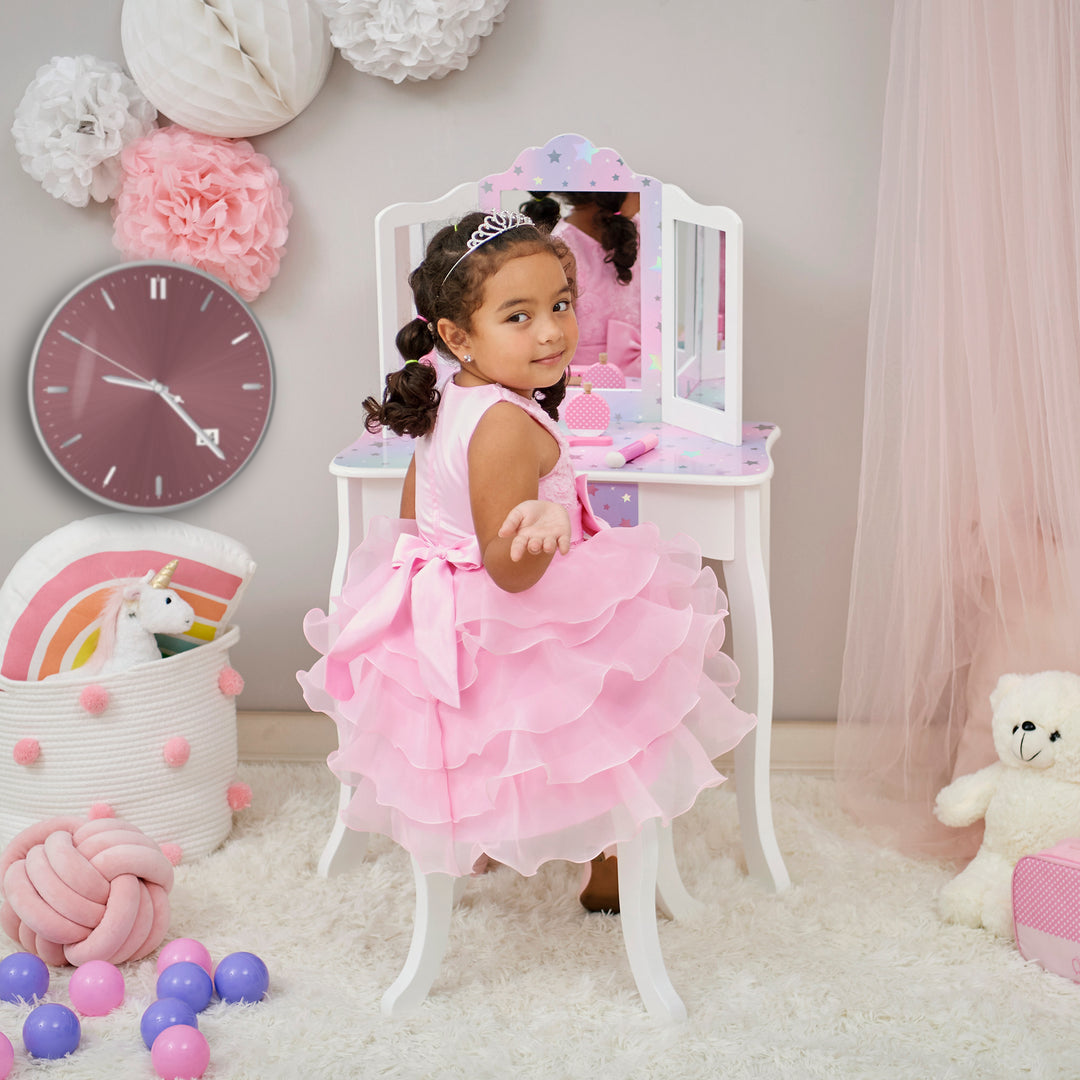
9:22:50
